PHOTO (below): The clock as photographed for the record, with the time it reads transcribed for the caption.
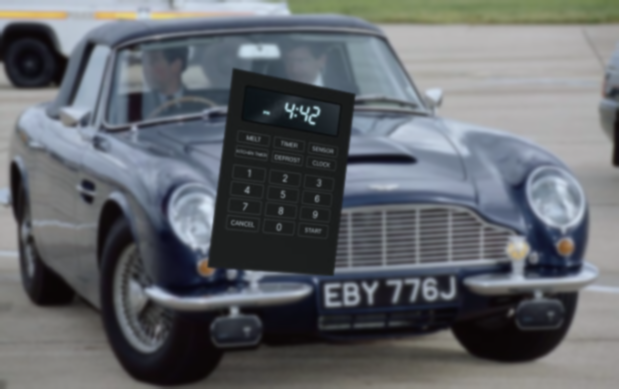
4:42
